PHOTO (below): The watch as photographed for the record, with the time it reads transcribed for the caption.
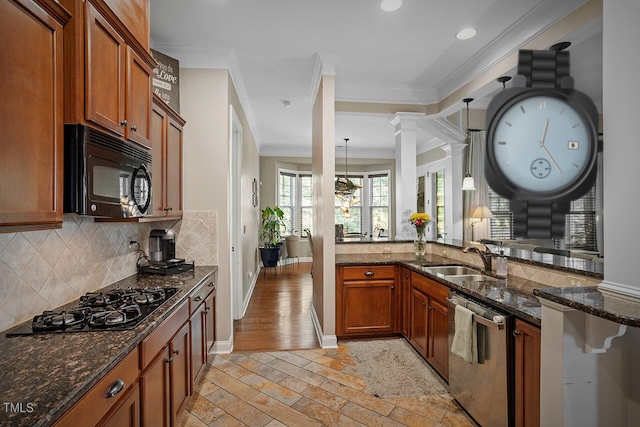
12:24
